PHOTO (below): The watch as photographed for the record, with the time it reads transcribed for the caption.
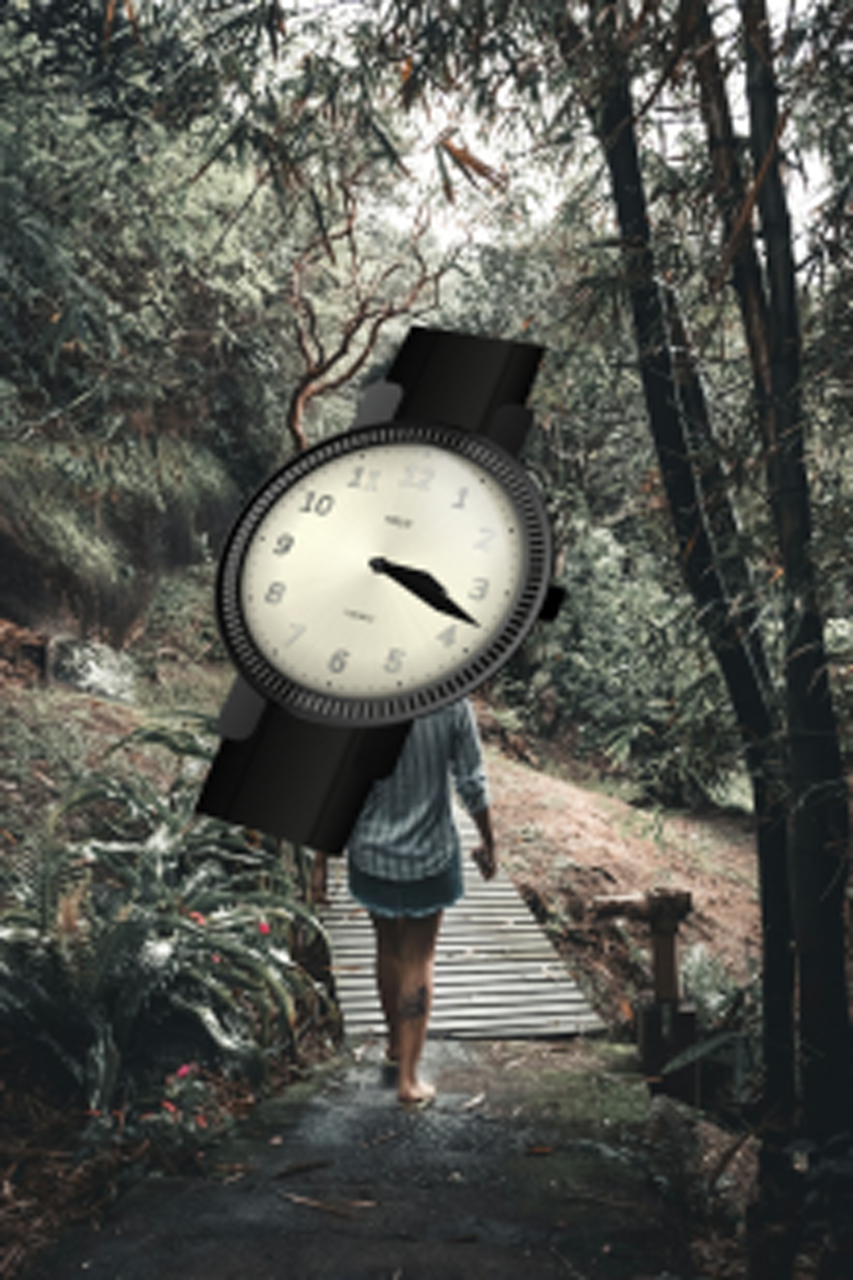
3:18
